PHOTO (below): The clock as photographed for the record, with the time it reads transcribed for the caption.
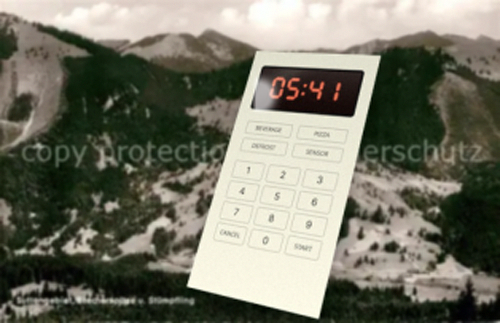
5:41
